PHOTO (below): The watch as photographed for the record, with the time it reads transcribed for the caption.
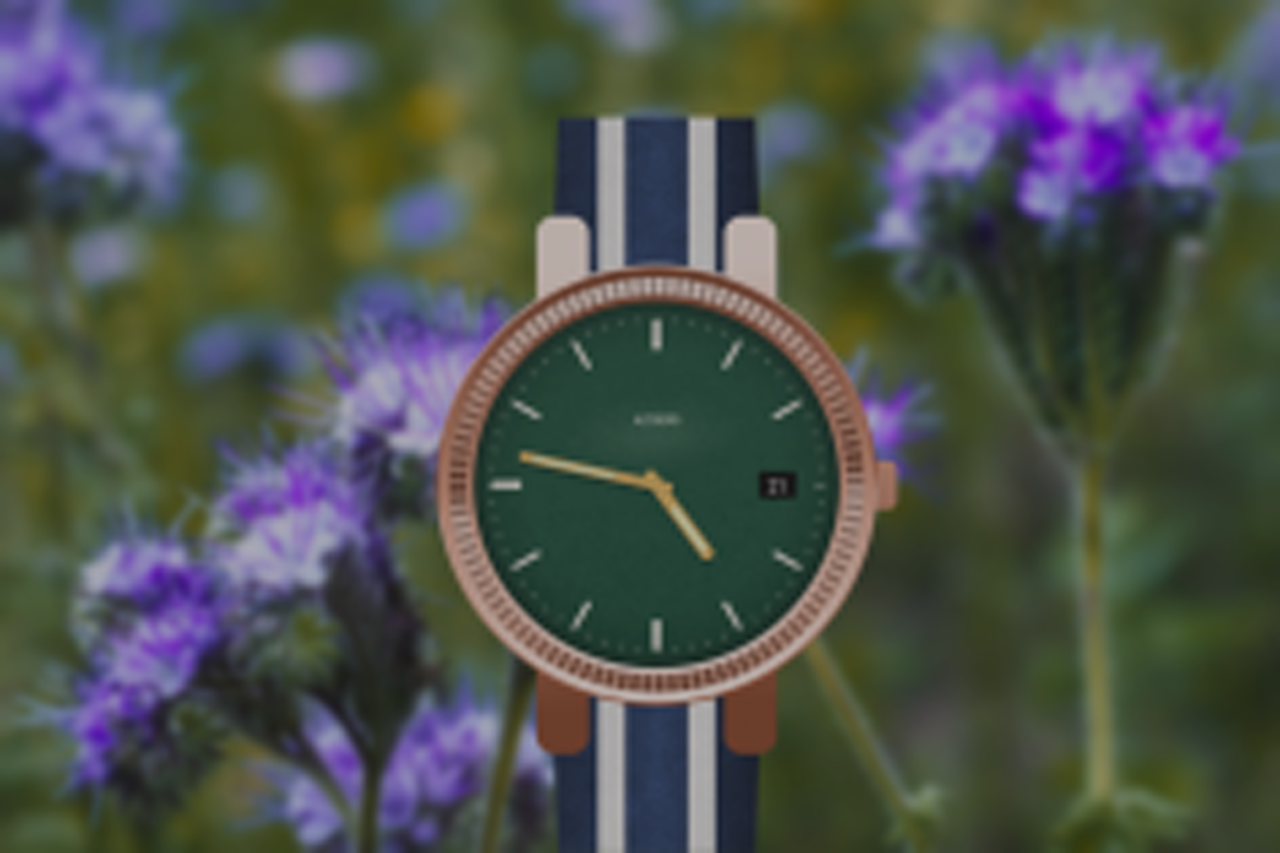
4:47
